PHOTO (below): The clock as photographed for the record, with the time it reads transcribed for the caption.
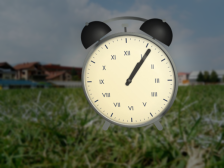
1:06
